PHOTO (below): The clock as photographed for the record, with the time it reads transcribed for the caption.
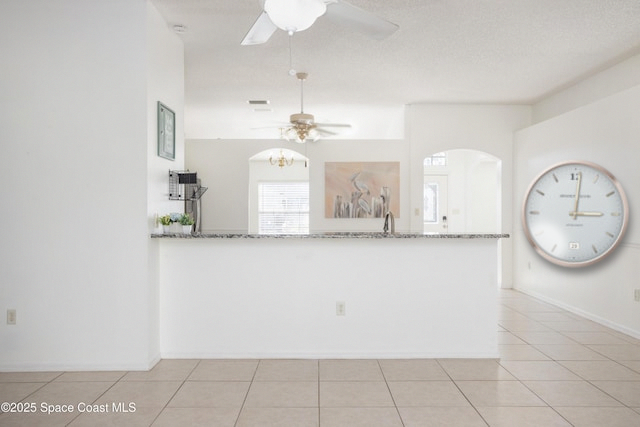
3:01
